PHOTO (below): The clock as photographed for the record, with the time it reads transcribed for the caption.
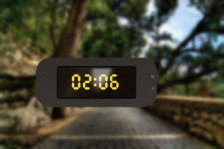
2:06
